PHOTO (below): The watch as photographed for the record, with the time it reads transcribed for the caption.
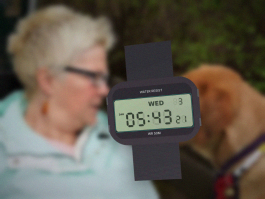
5:43:21
